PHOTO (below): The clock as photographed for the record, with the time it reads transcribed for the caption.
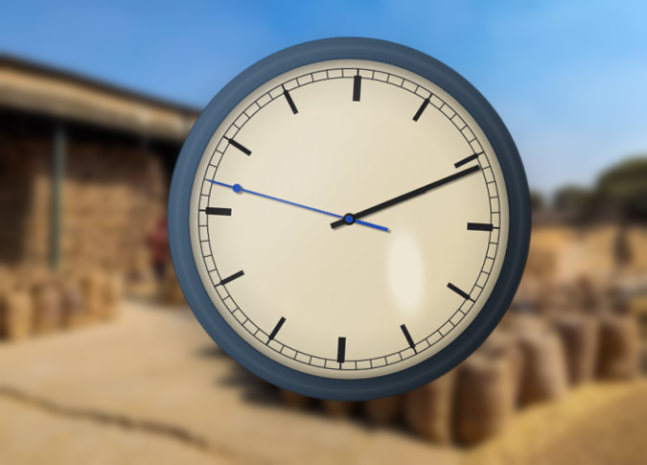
2:10:47
